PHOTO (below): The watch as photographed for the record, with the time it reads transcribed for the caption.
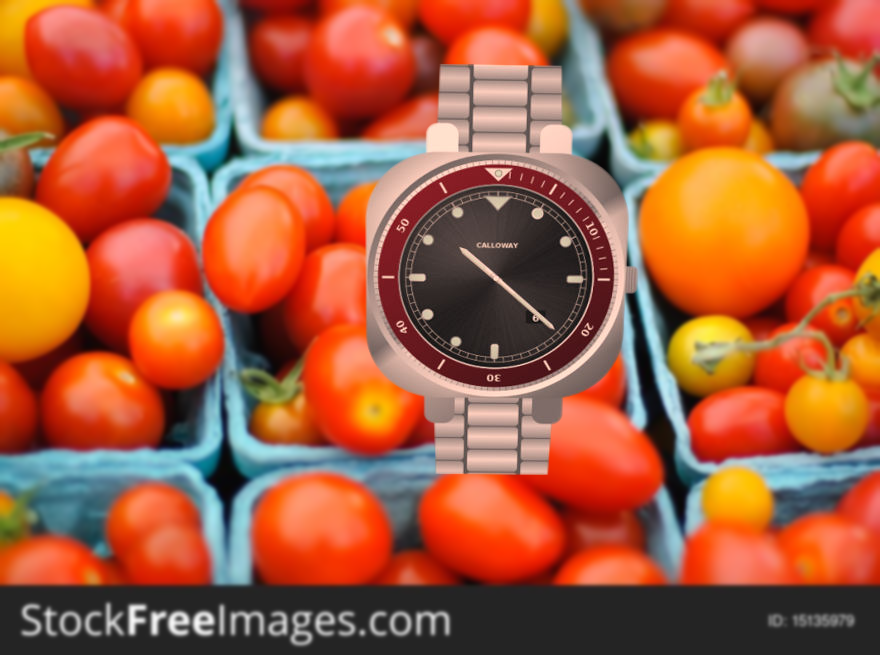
10:22
